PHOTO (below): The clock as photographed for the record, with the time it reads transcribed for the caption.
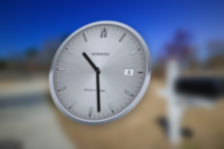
10:28
